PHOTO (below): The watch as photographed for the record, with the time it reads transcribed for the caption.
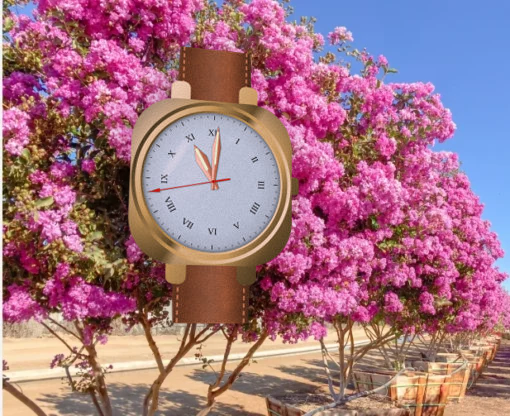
11:00:43
